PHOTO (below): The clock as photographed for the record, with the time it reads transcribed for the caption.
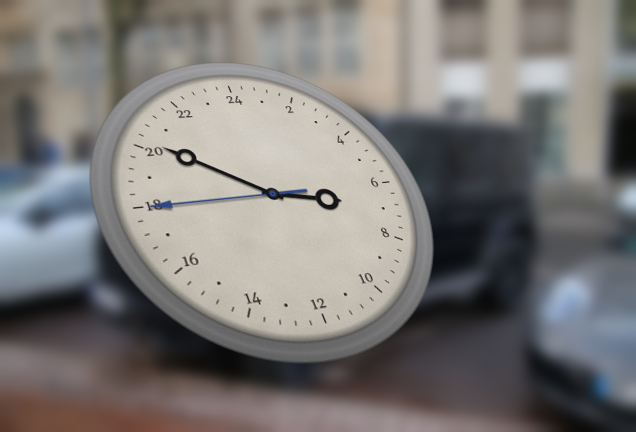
6:50:45
